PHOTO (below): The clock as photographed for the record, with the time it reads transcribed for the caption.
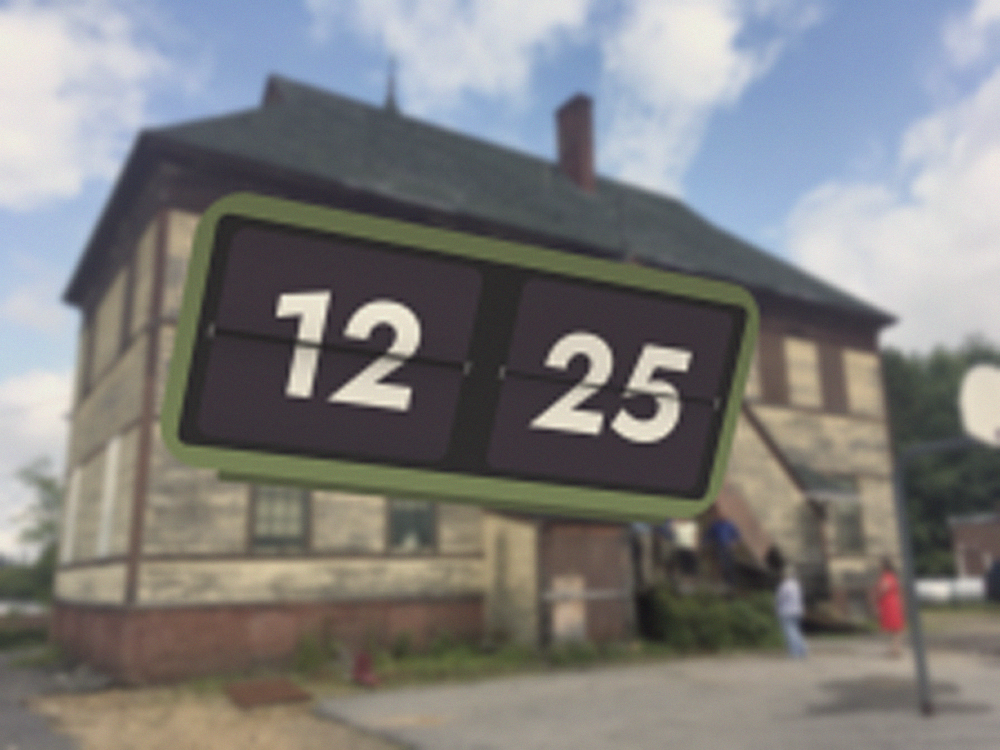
12:25
